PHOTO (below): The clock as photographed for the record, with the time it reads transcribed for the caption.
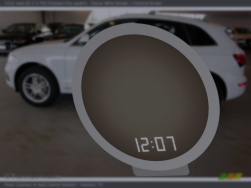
12:07
